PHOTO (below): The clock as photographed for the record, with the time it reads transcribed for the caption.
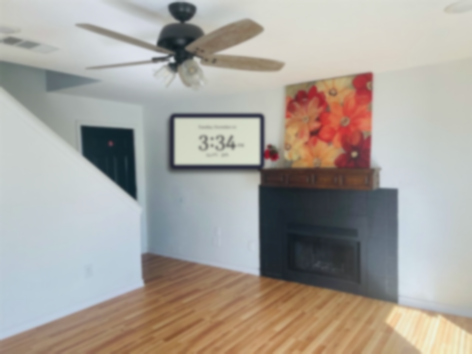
3:34
